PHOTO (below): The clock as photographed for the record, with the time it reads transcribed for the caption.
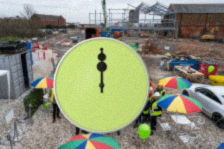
12:00
